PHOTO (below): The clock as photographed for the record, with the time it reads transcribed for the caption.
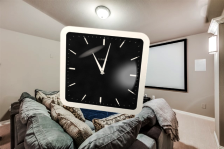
11:02
